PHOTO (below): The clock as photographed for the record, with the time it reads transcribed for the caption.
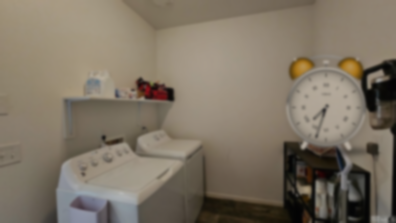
7:33
